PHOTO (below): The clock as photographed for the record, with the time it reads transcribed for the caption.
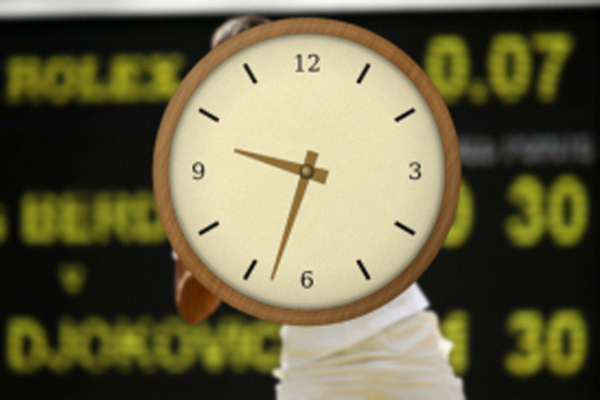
9:33
